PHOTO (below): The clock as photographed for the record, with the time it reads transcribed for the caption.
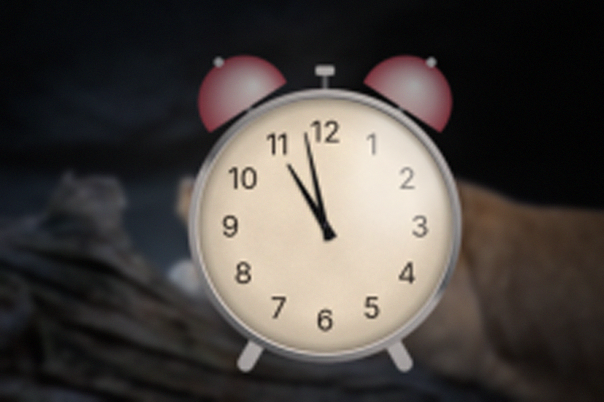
10:58
